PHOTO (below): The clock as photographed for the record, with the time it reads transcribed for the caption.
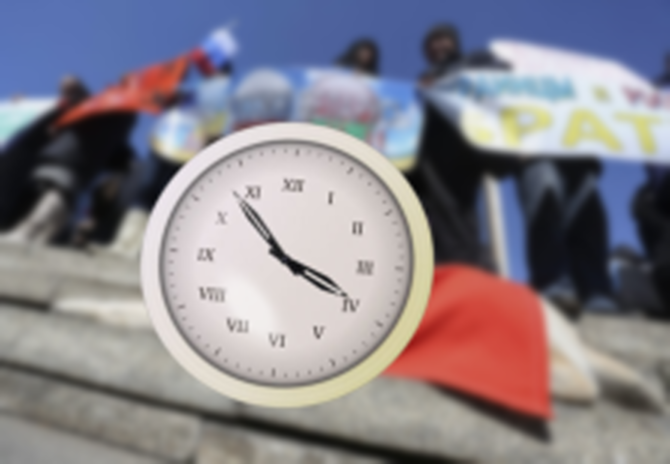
3:53
